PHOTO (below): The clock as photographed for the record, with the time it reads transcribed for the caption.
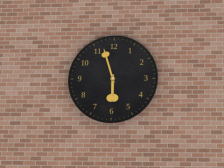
5:57
